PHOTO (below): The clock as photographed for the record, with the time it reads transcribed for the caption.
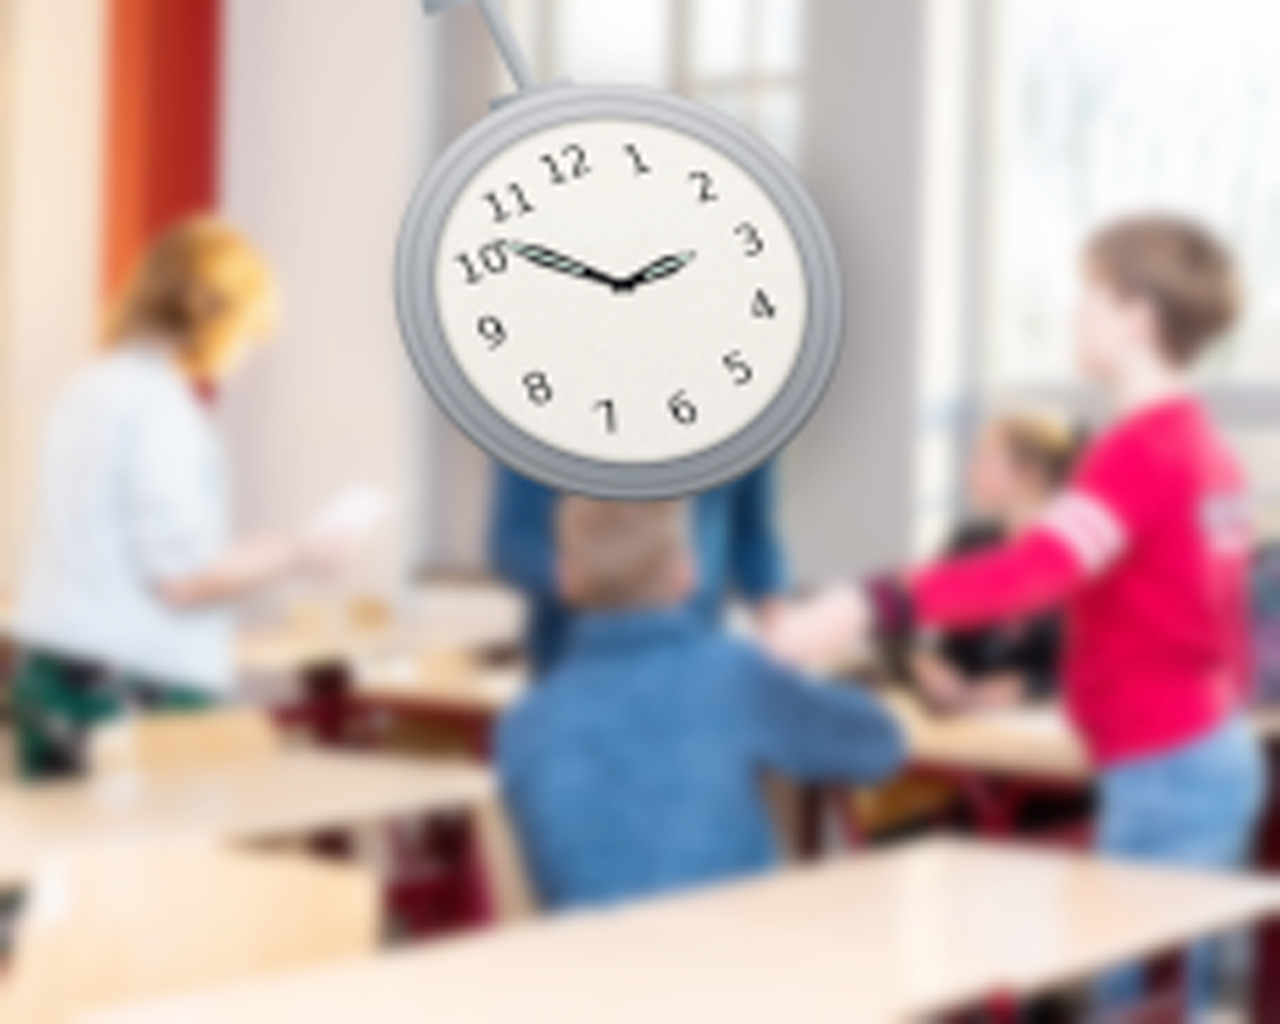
2:52
